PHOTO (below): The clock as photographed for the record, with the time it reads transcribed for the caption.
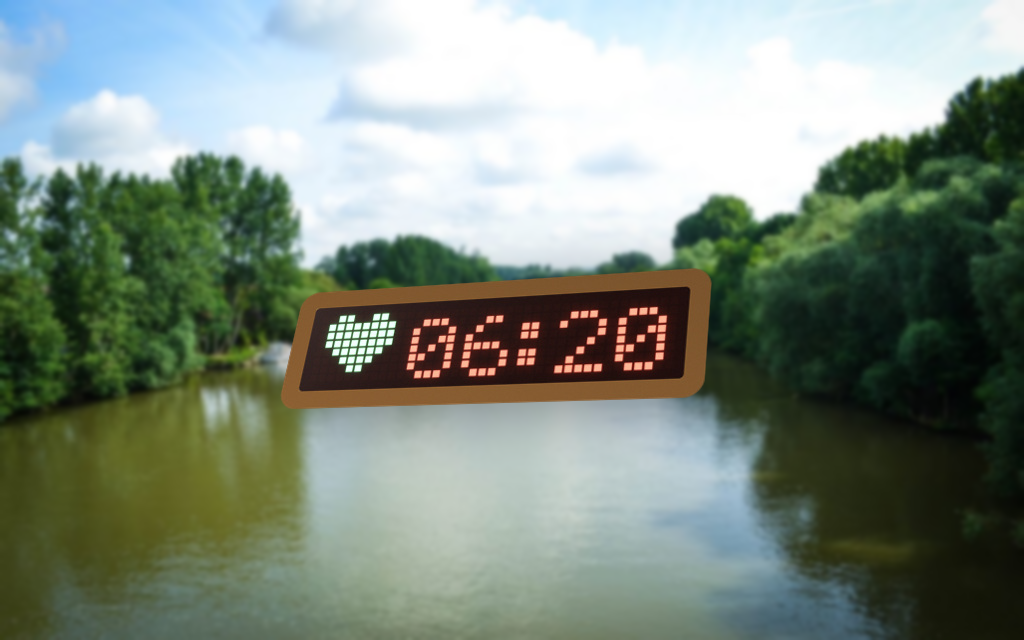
6:20
